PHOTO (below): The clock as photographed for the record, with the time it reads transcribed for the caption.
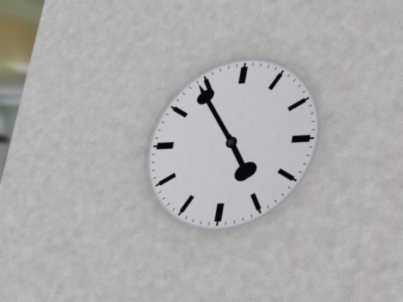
4:54
